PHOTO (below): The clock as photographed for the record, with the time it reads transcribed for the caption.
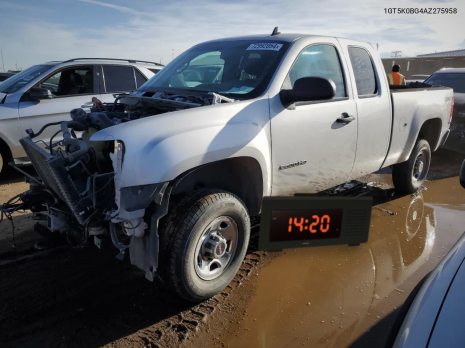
14:20
